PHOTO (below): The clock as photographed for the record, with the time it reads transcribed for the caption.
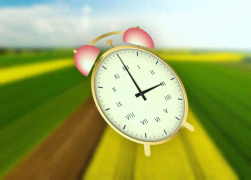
3:00
